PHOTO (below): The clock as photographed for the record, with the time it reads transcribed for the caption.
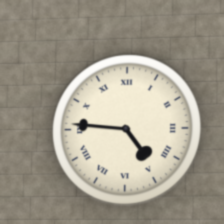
4:46
